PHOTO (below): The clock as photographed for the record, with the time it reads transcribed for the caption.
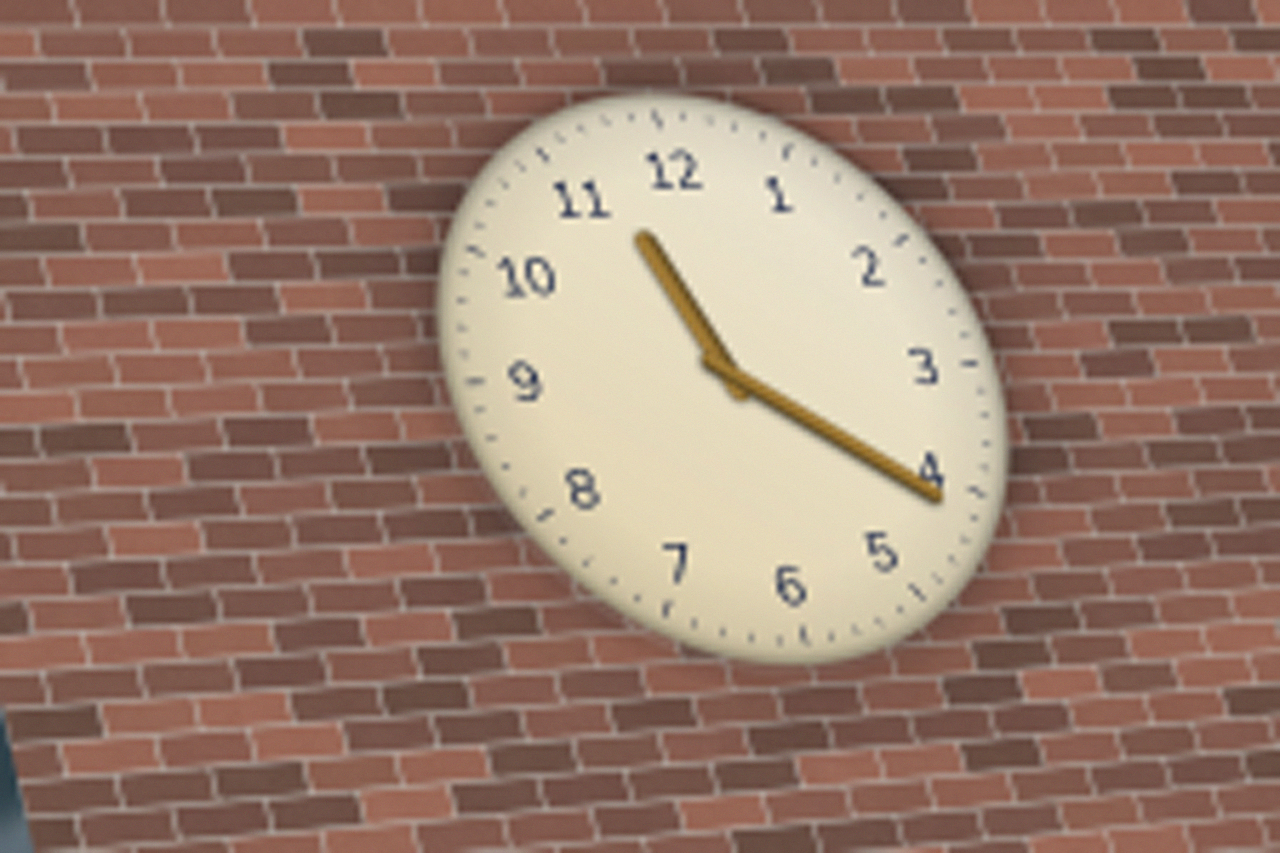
11:21
